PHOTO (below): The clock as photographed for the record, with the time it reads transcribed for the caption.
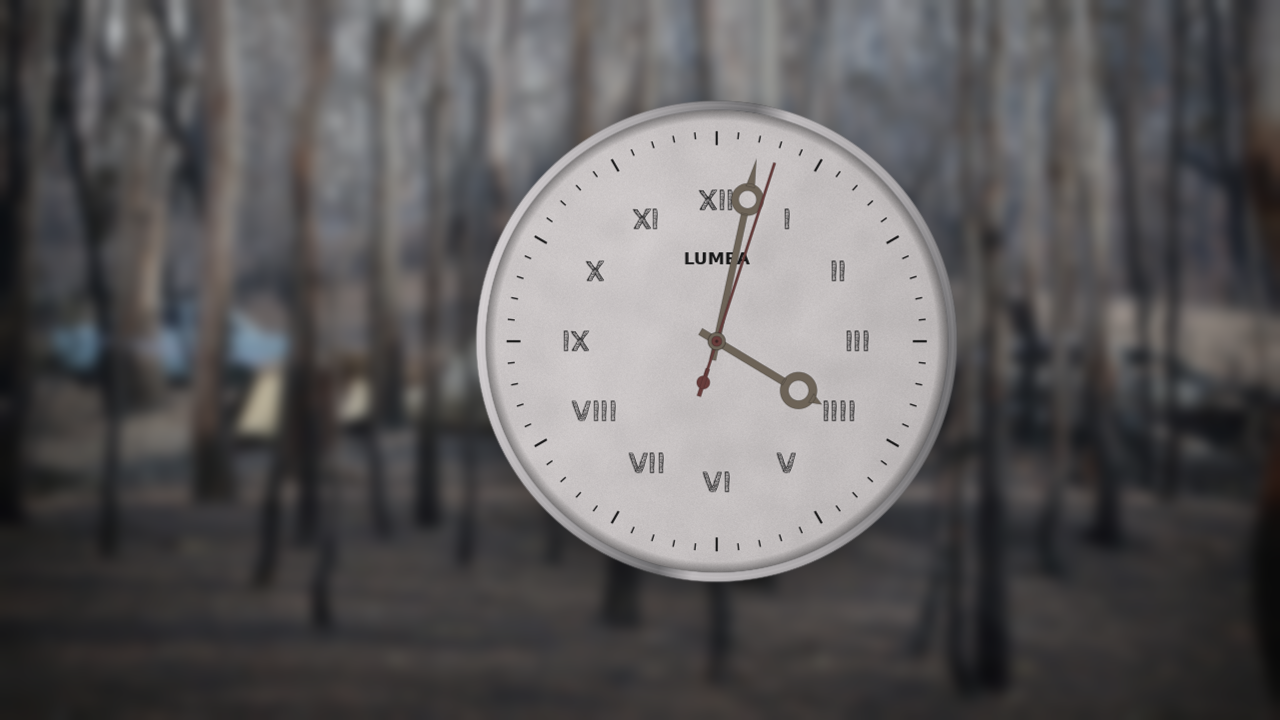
4:02:03
